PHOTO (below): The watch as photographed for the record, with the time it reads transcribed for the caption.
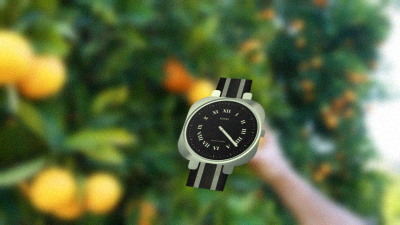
4:22
